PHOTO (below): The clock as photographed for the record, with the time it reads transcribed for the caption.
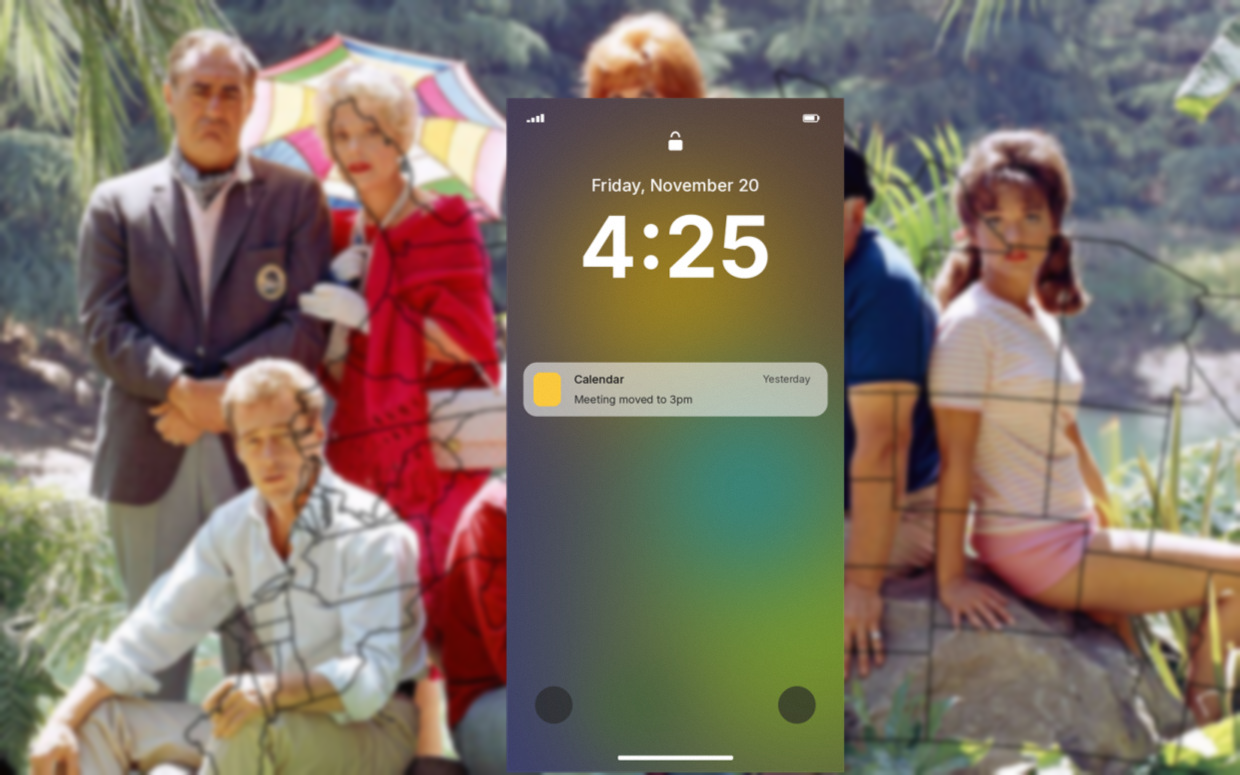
4:25
